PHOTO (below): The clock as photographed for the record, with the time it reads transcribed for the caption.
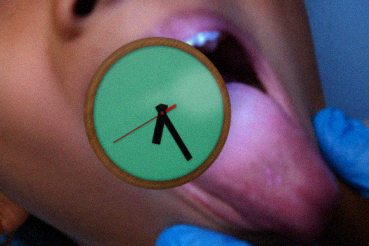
6:24:40
